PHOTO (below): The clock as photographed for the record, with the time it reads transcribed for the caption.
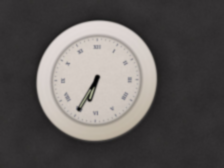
6:35
